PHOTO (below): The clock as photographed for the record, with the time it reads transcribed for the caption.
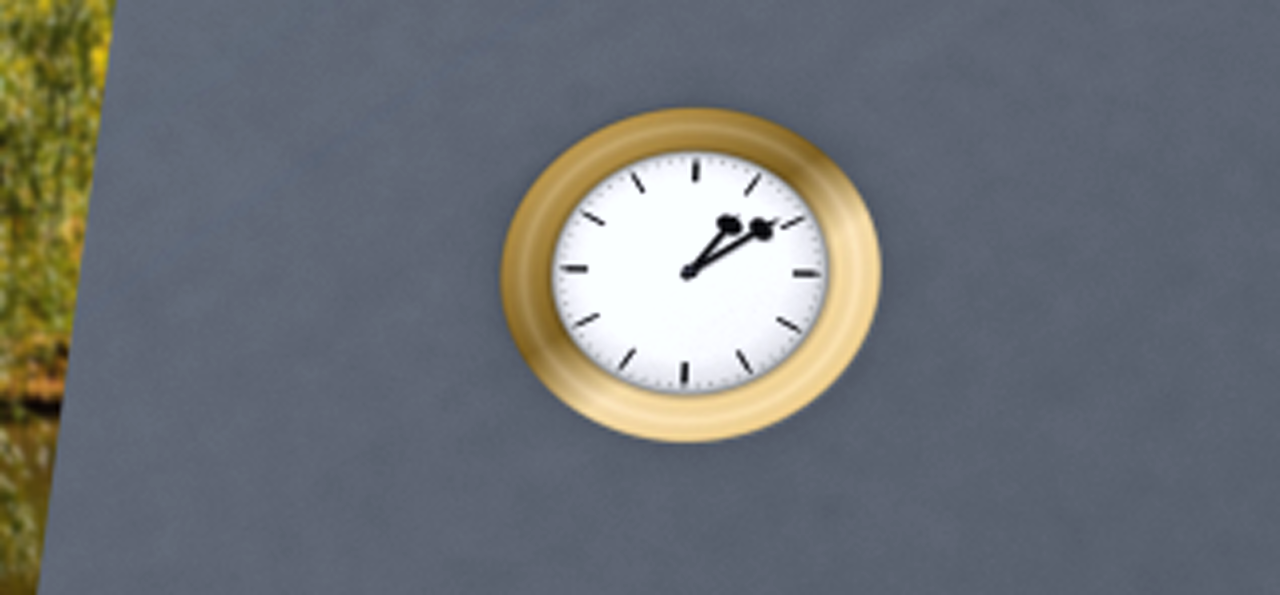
1:09
